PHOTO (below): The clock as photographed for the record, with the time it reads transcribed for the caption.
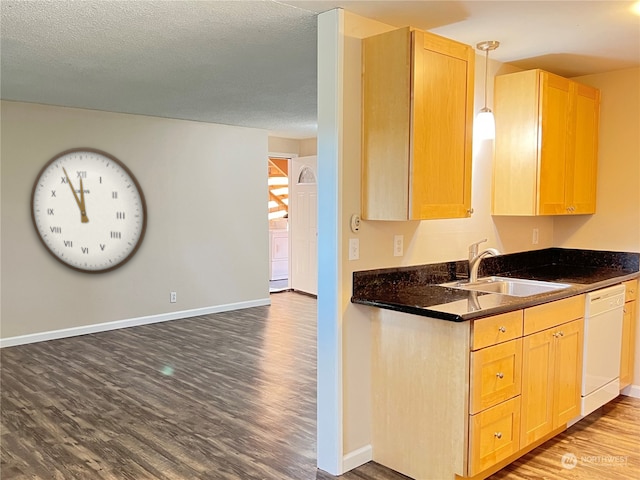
11:56
